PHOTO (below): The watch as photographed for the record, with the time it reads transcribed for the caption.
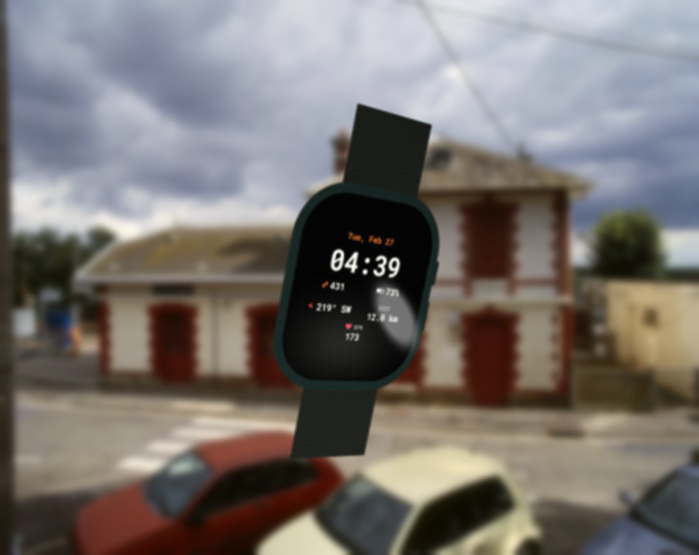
4:39
